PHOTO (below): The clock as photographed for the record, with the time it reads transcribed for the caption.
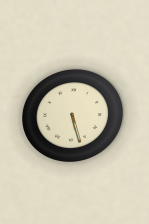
5:27
